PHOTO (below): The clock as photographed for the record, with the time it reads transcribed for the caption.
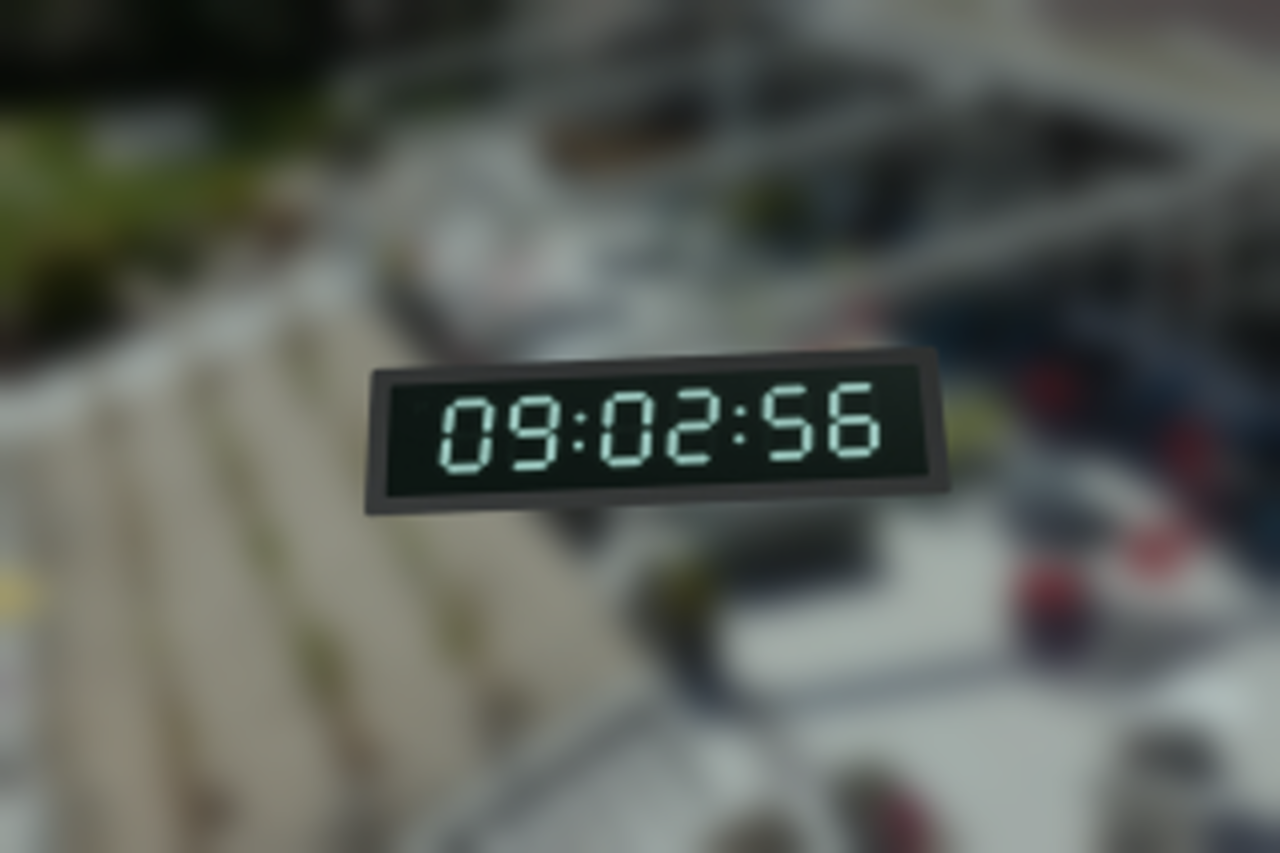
9:02:56
